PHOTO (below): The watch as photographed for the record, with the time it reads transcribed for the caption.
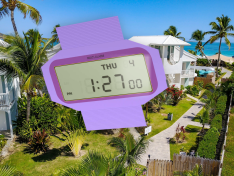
1:27:00
